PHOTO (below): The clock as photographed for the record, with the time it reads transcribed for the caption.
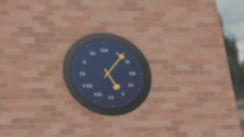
5:07
